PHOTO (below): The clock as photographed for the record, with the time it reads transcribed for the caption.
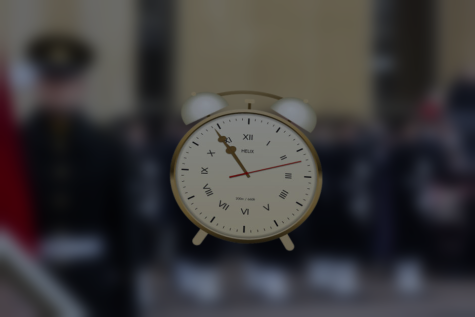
10:54:12
